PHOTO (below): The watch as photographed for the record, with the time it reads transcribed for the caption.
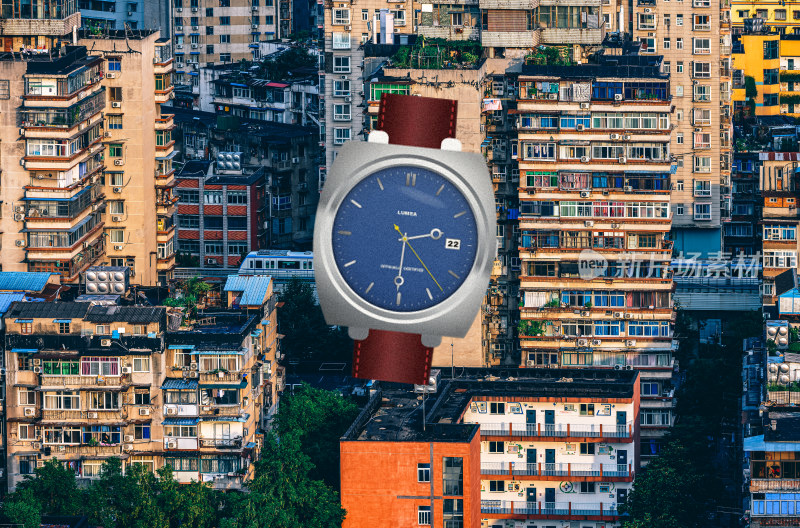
2:30:23
